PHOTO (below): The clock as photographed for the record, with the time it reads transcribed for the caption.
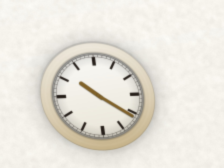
10:21
